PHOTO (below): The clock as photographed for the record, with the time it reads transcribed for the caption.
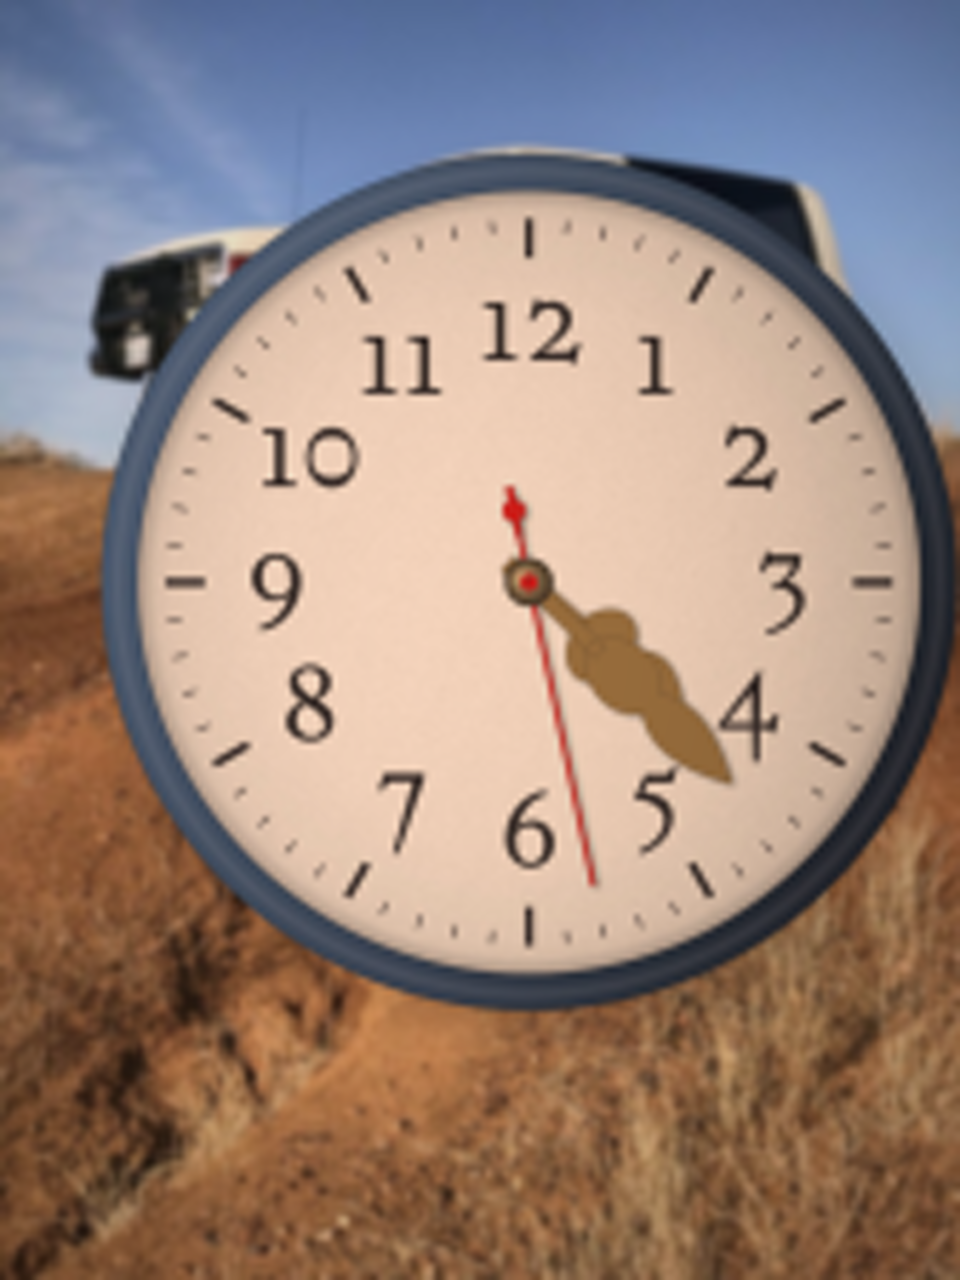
4:22:28
